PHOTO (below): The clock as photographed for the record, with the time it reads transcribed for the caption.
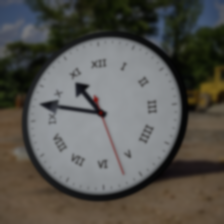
10:47:27
